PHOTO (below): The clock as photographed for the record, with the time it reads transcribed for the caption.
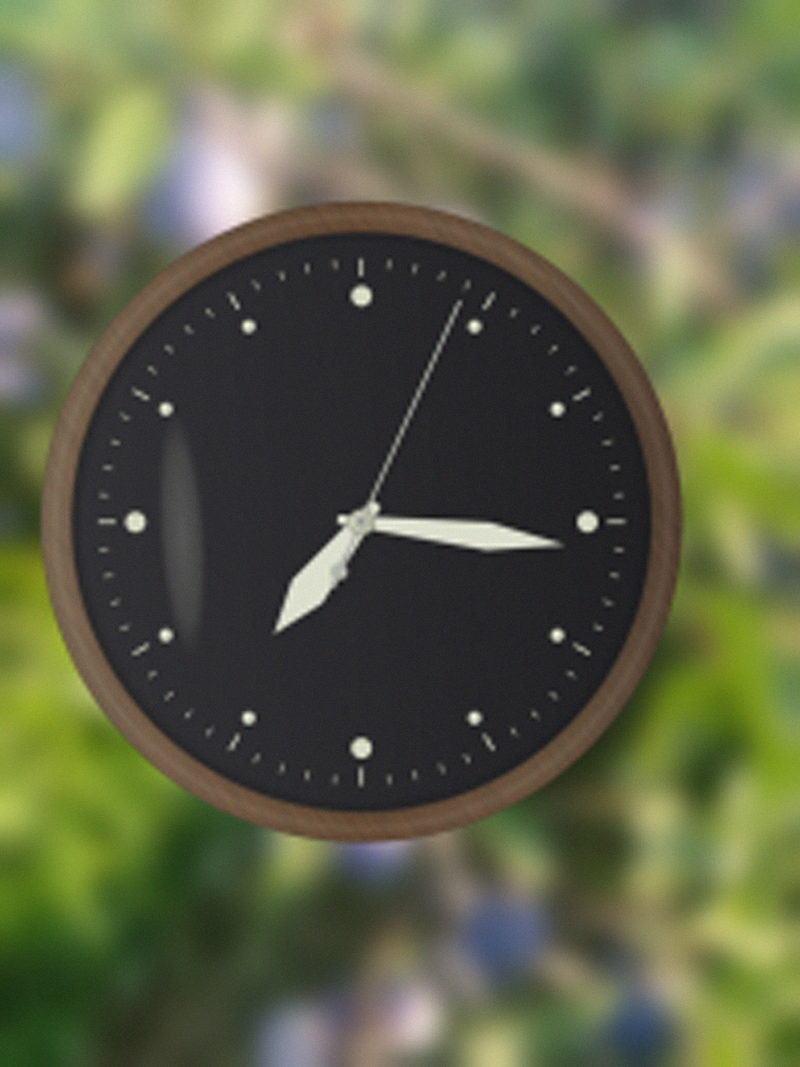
7:16:04
